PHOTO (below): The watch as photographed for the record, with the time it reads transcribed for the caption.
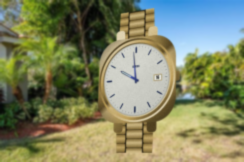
9:59
